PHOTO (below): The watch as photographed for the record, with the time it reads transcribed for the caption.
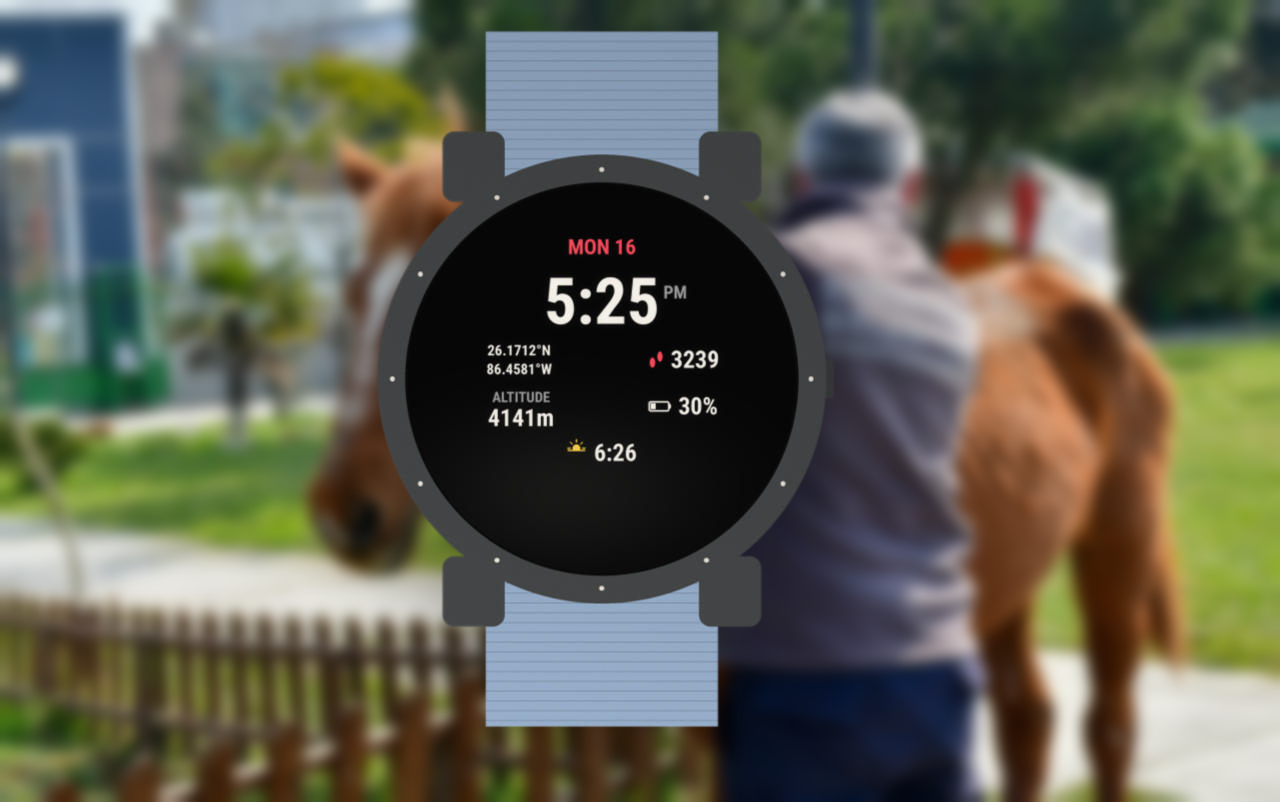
5:25
